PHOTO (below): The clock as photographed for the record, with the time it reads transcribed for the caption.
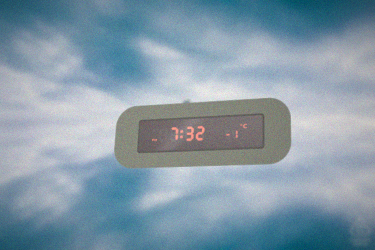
7:32
